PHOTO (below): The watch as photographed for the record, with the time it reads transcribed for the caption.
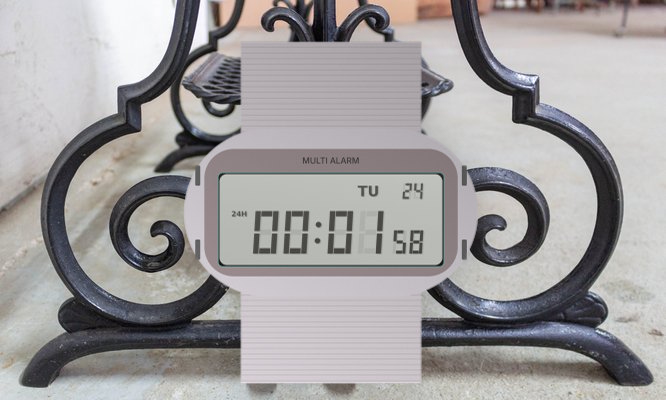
0:01:58
